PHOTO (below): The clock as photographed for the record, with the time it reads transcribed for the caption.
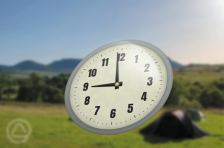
8:59
